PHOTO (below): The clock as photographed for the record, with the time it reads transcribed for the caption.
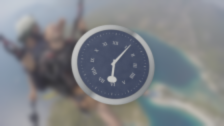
6:06
